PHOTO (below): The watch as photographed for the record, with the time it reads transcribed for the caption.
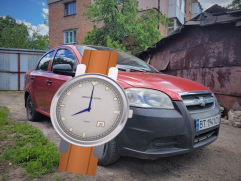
8:00
